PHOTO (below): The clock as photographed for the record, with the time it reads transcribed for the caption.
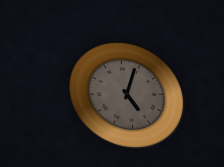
5:04
